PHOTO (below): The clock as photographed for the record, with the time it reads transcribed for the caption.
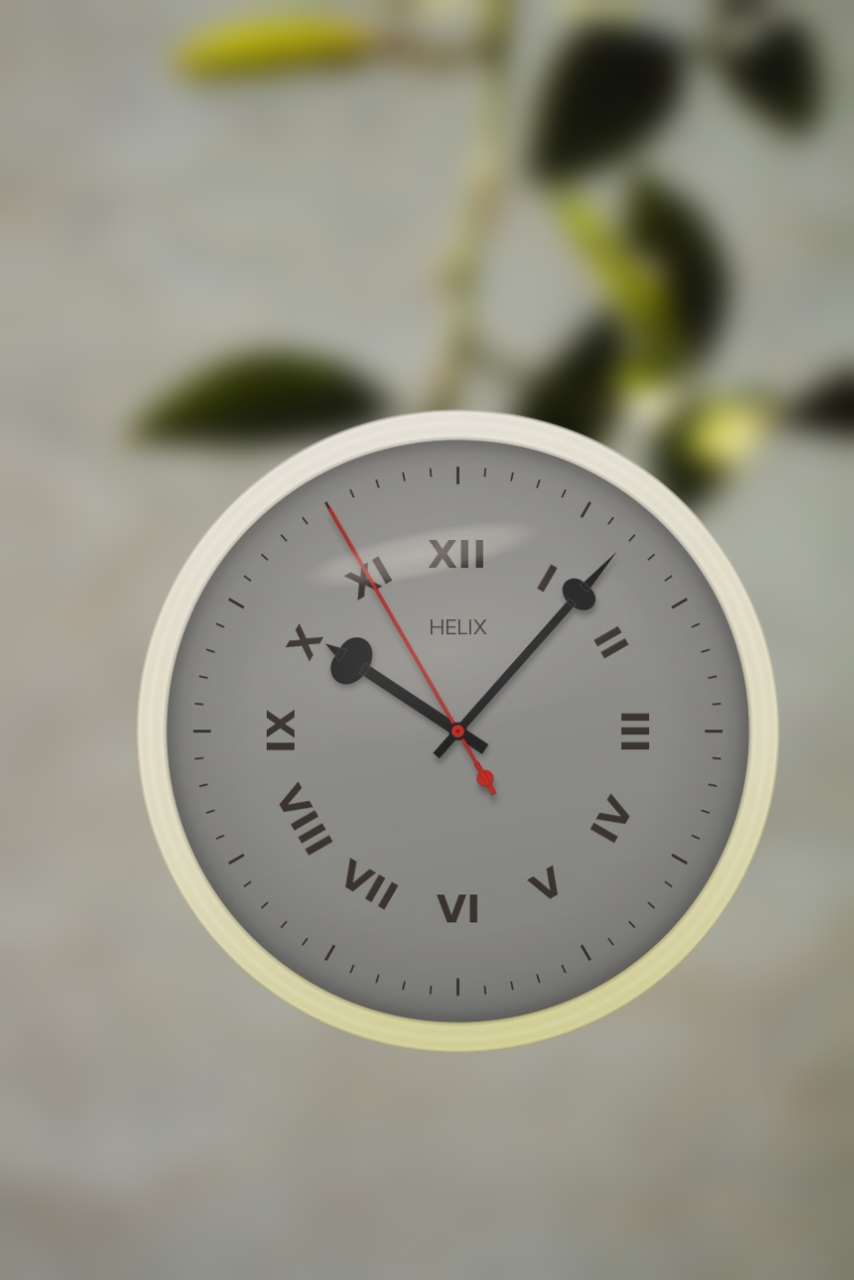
10:06:55
